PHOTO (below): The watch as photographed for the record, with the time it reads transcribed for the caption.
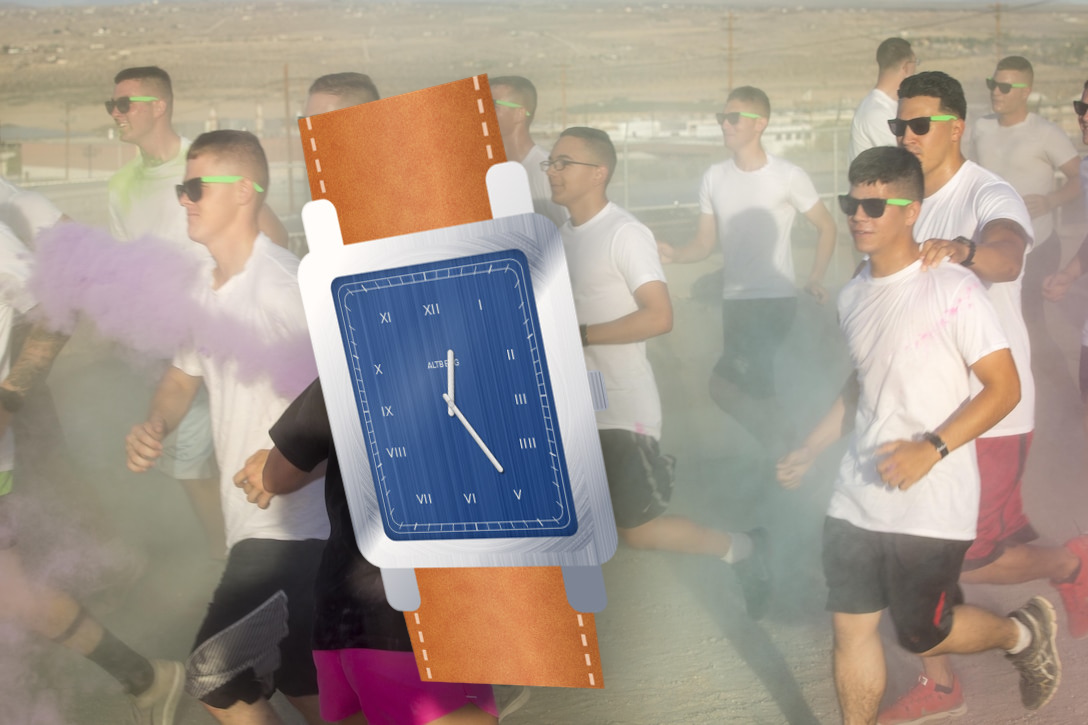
12:25
